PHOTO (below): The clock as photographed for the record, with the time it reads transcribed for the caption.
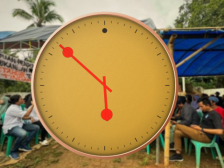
5:52
